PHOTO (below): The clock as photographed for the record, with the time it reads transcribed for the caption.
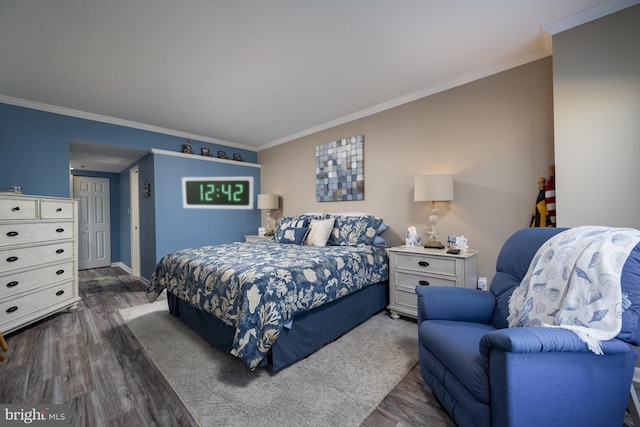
12:42
